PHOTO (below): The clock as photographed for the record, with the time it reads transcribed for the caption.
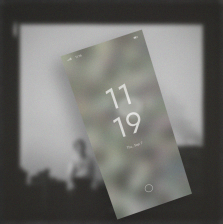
11:19
